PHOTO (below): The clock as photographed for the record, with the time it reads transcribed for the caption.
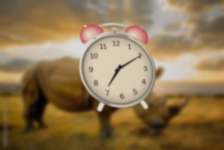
7:10
